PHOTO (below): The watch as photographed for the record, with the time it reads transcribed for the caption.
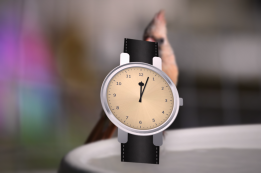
12:03
